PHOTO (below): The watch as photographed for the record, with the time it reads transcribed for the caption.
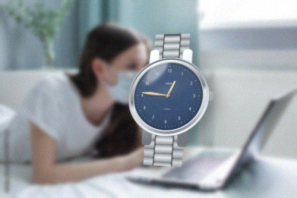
12:46
